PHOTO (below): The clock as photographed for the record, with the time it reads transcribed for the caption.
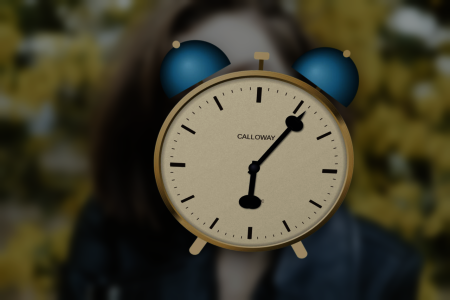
6:06
